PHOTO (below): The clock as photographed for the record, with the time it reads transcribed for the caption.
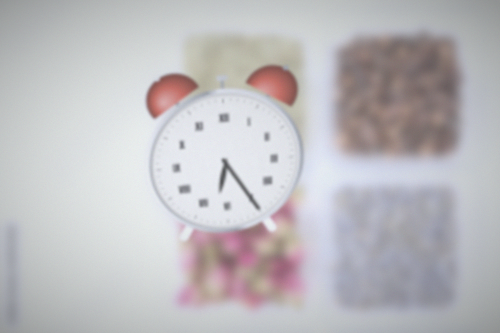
6:25
